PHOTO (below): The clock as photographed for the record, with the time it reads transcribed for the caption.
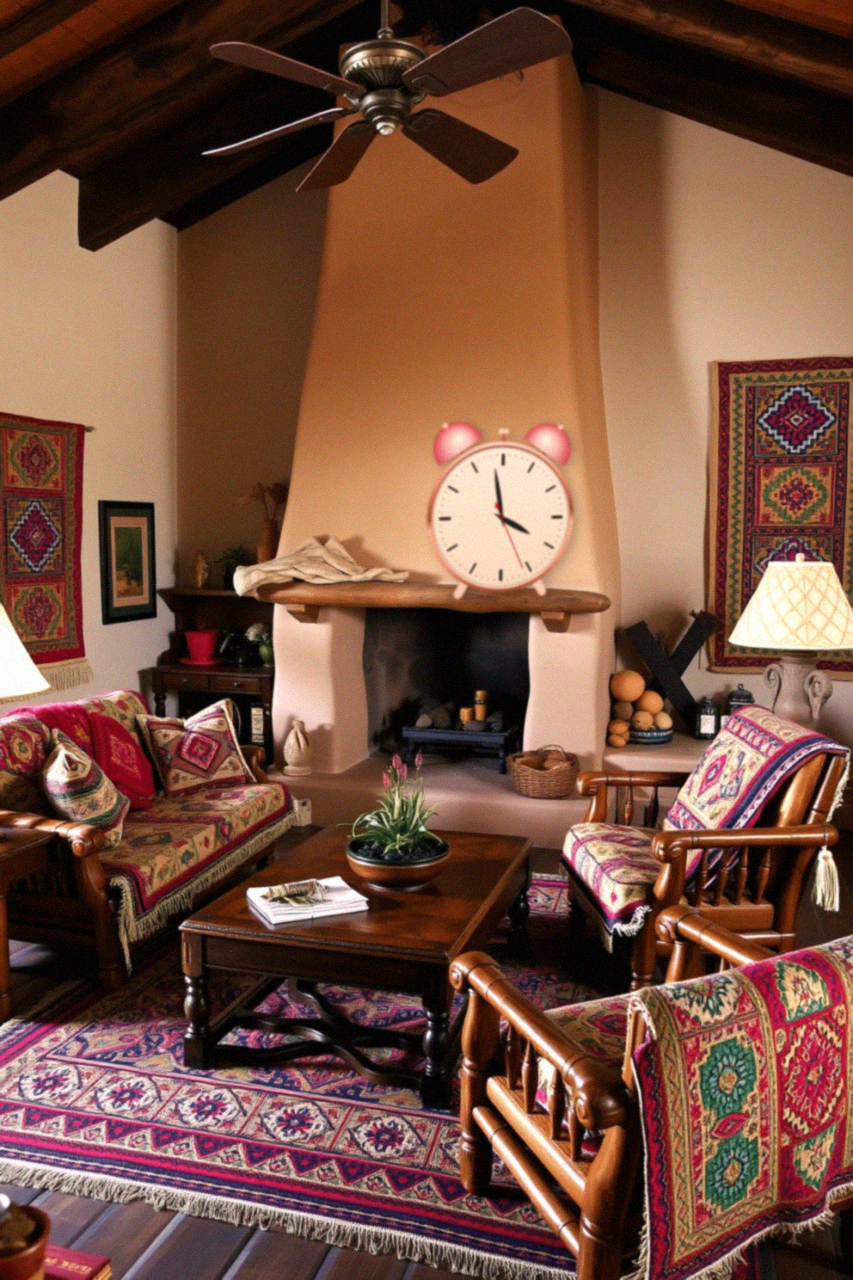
3:58:26
